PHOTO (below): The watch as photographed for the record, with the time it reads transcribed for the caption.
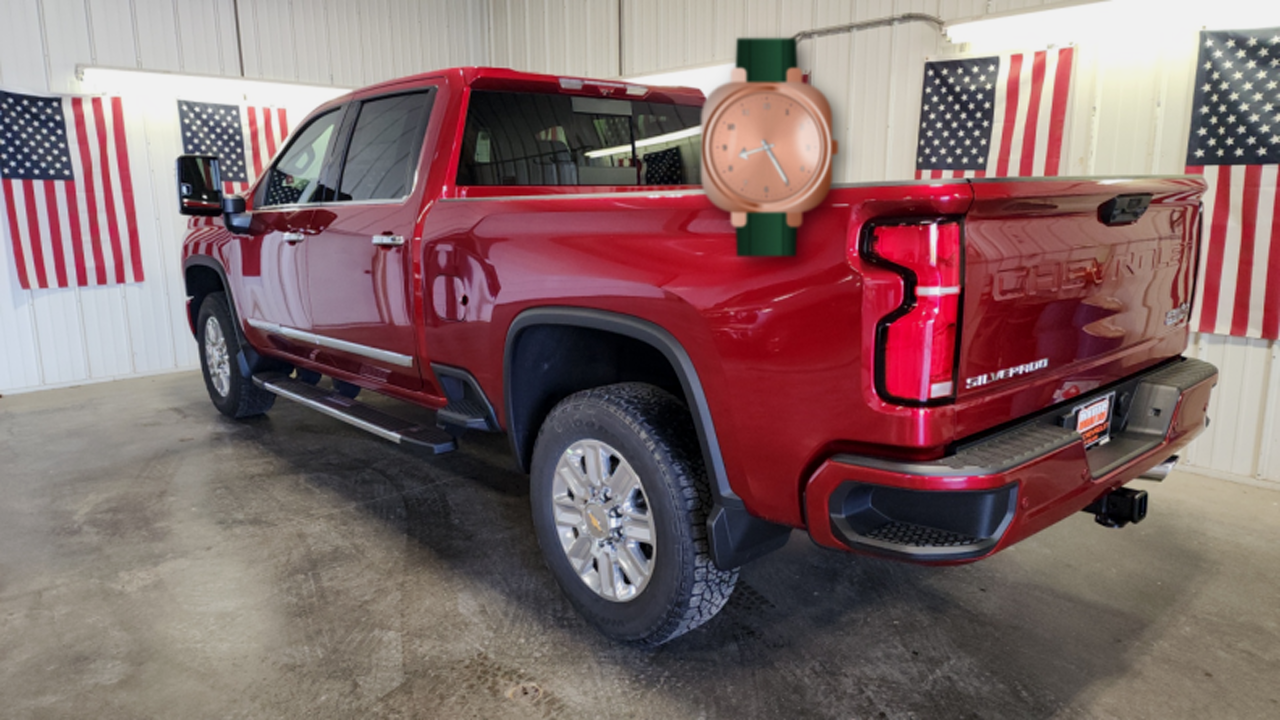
8:25
